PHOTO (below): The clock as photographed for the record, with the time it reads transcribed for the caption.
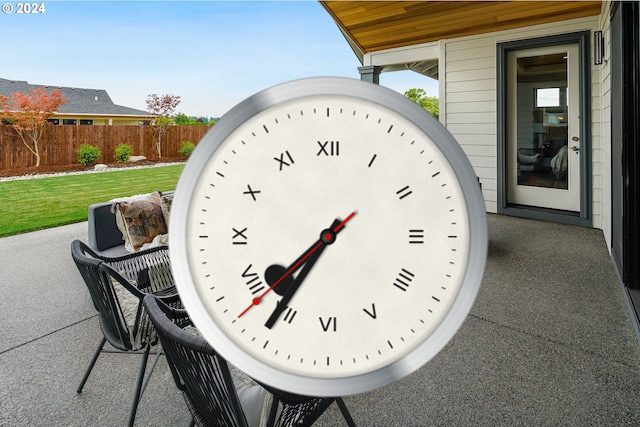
7:35:38
